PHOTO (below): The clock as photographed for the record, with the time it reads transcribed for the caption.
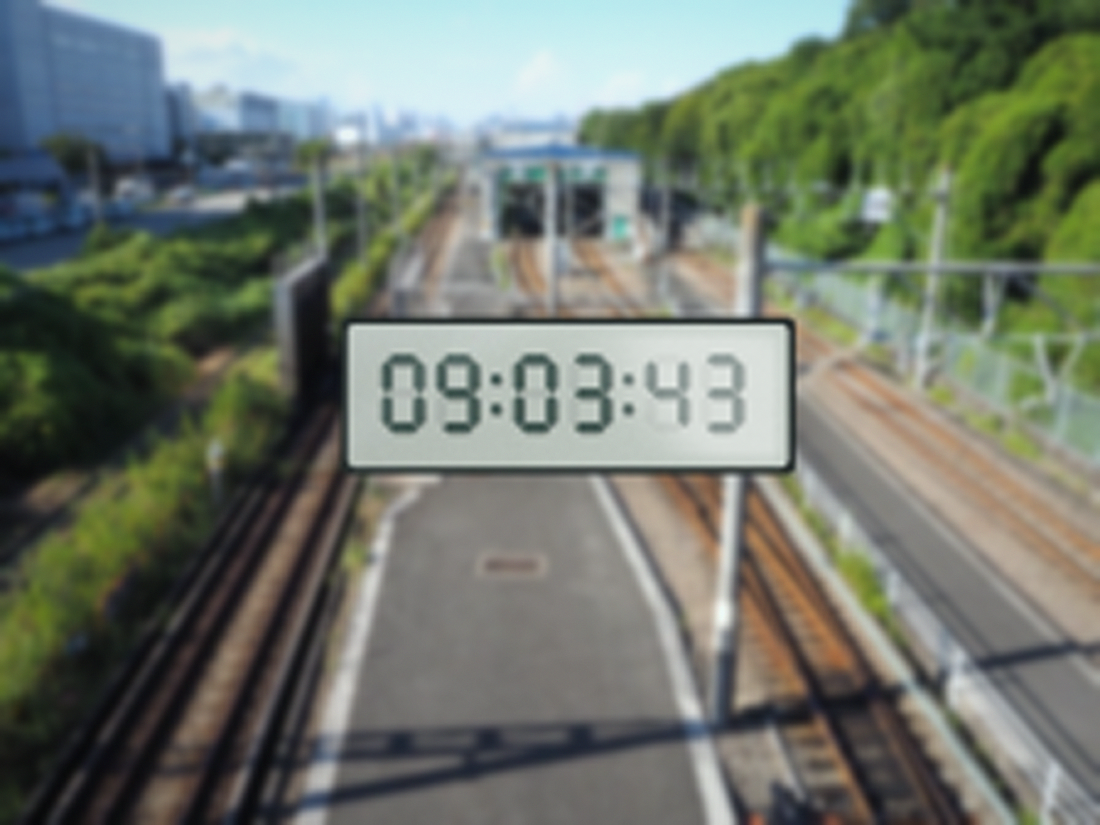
9:03:43
